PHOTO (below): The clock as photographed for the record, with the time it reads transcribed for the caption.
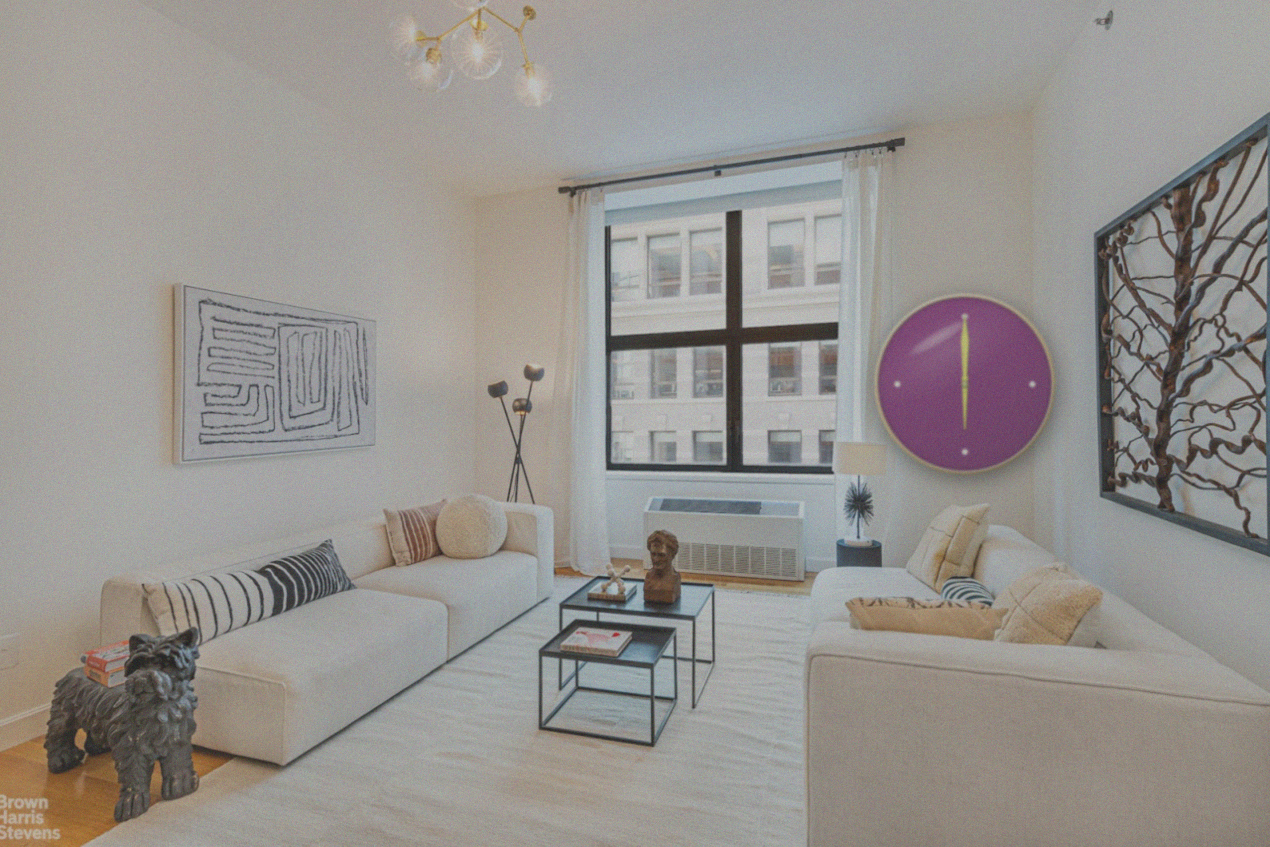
6:00
